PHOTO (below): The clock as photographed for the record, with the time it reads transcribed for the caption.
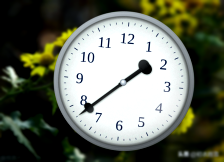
1:38
